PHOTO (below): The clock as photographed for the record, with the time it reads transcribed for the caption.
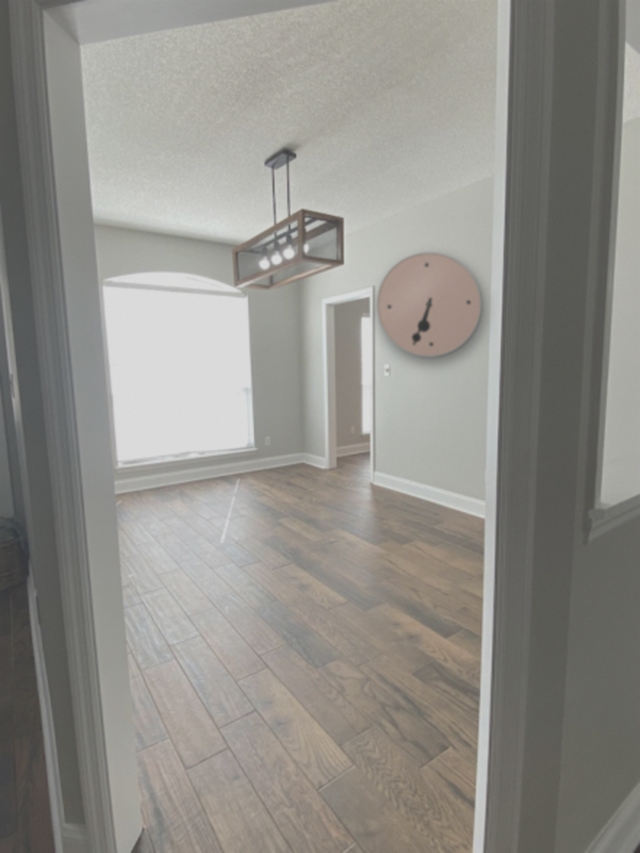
6:34
